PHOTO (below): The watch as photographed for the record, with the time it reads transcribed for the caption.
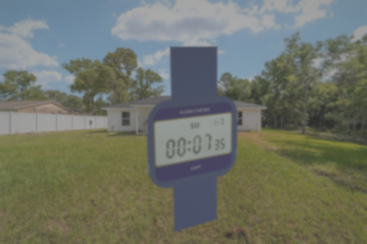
0:07:35
